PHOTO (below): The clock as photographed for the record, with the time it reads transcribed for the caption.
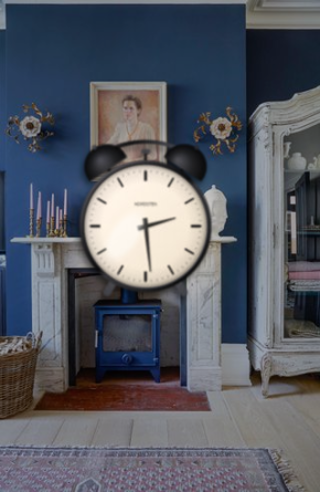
2:29
